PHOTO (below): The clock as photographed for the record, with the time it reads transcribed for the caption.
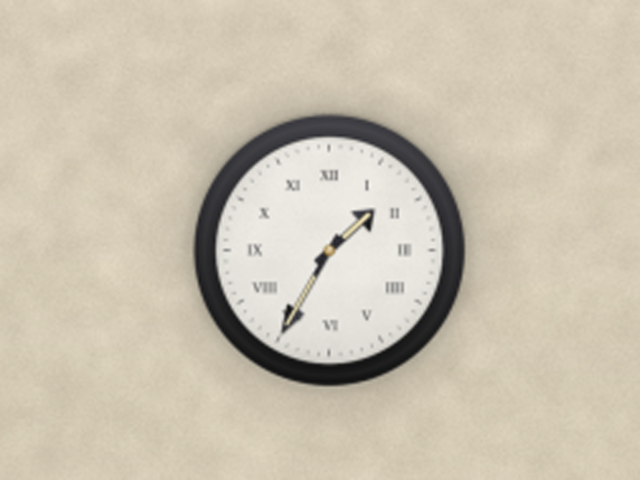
1:35
